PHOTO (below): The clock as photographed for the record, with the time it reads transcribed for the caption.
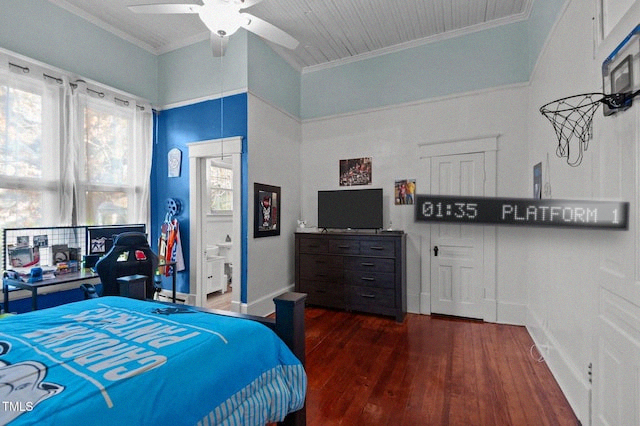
1:35
